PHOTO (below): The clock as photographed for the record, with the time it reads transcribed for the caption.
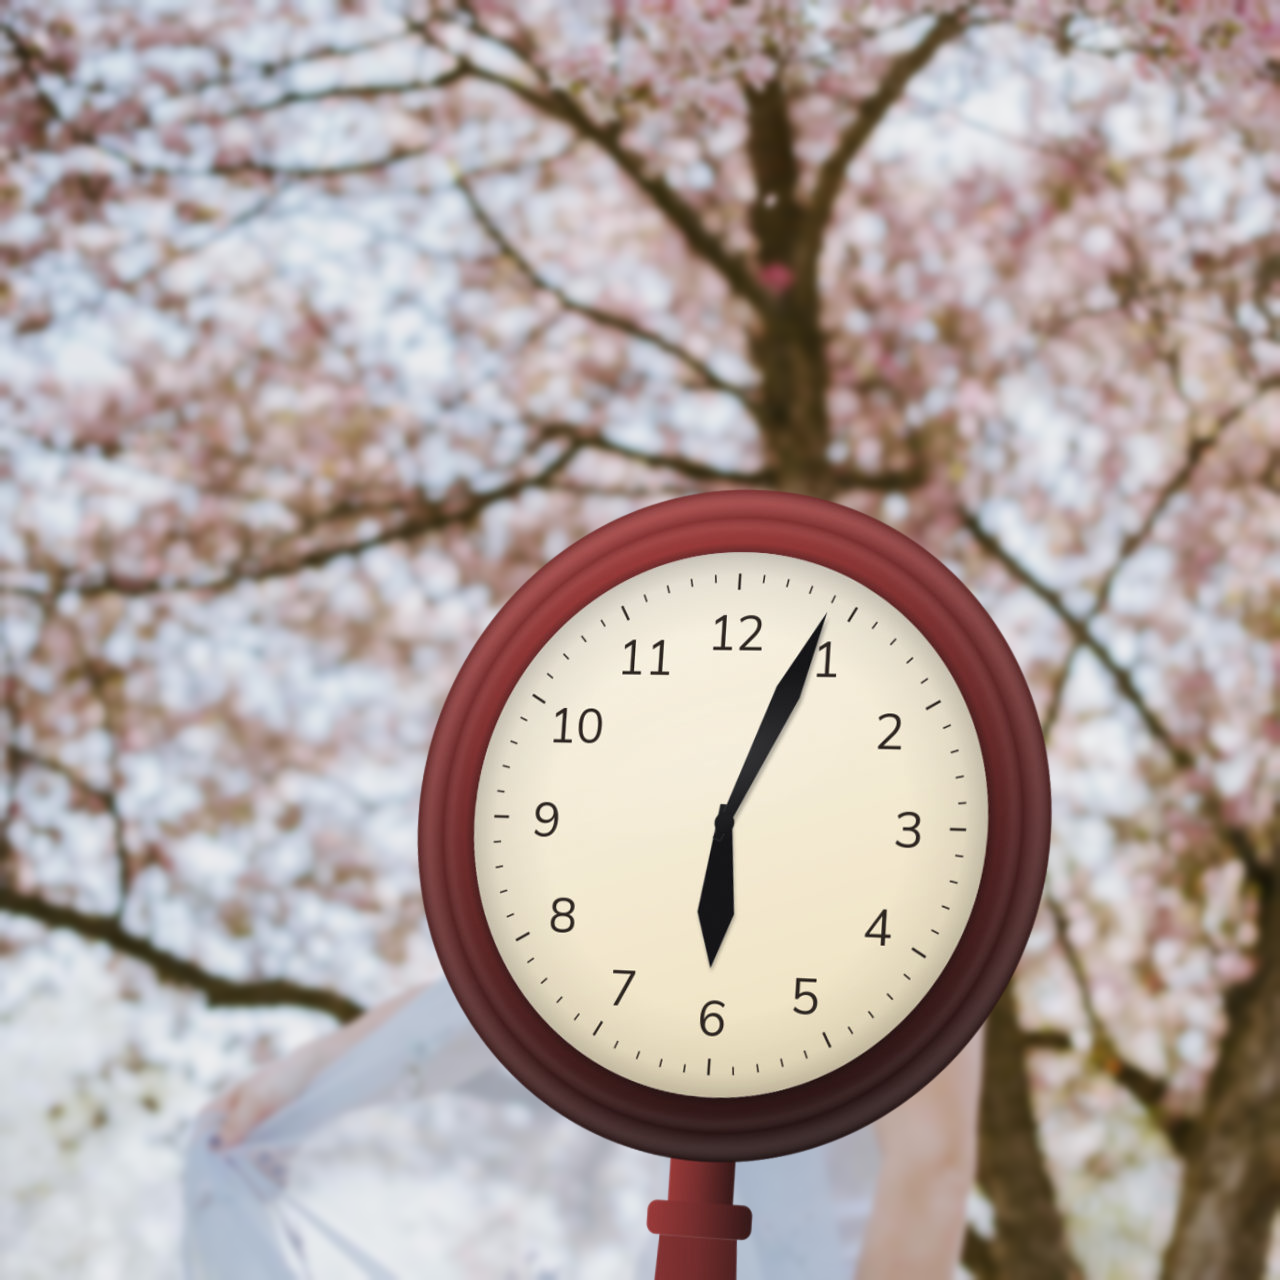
6:04
